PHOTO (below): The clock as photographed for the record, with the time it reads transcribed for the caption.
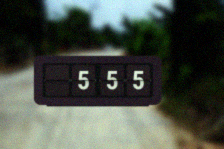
5:55
